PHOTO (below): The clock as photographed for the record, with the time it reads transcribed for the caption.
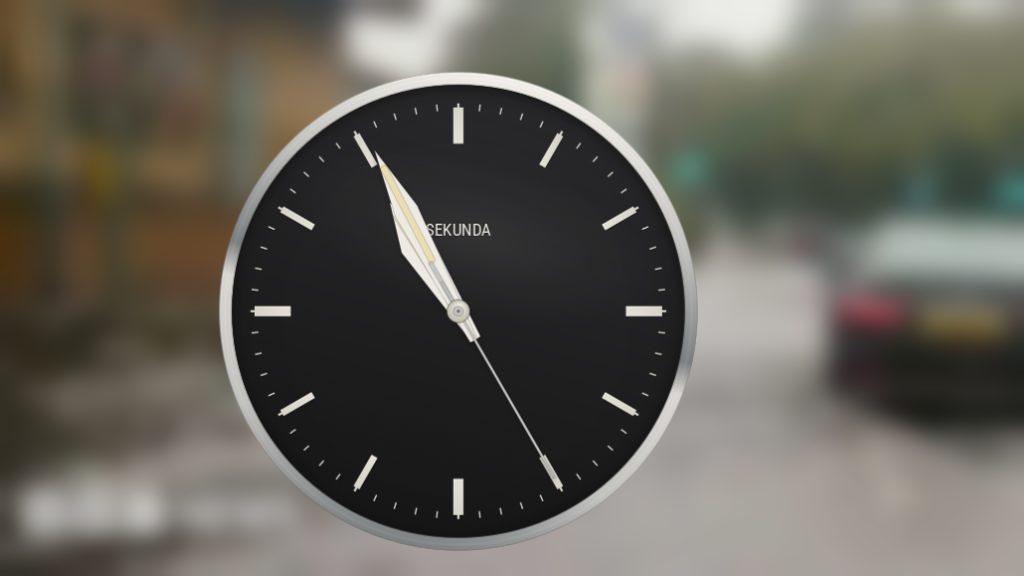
10:55:25
